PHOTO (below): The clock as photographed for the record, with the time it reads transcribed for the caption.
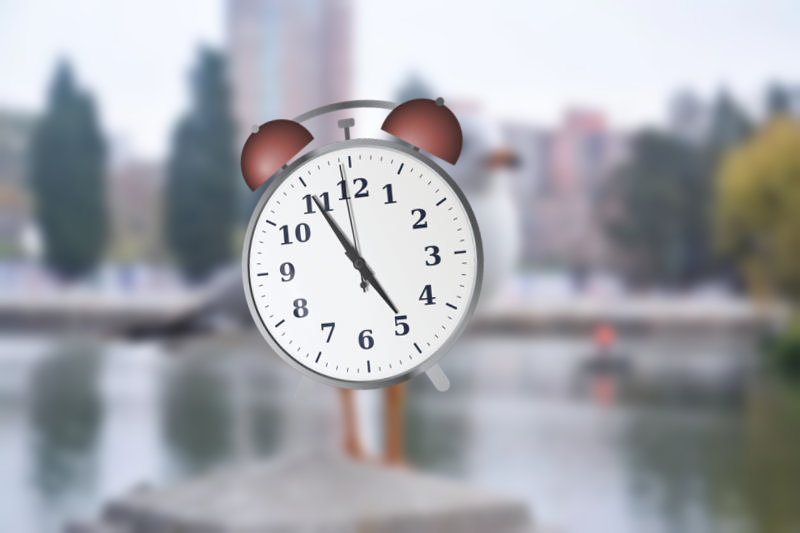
4:54:59
